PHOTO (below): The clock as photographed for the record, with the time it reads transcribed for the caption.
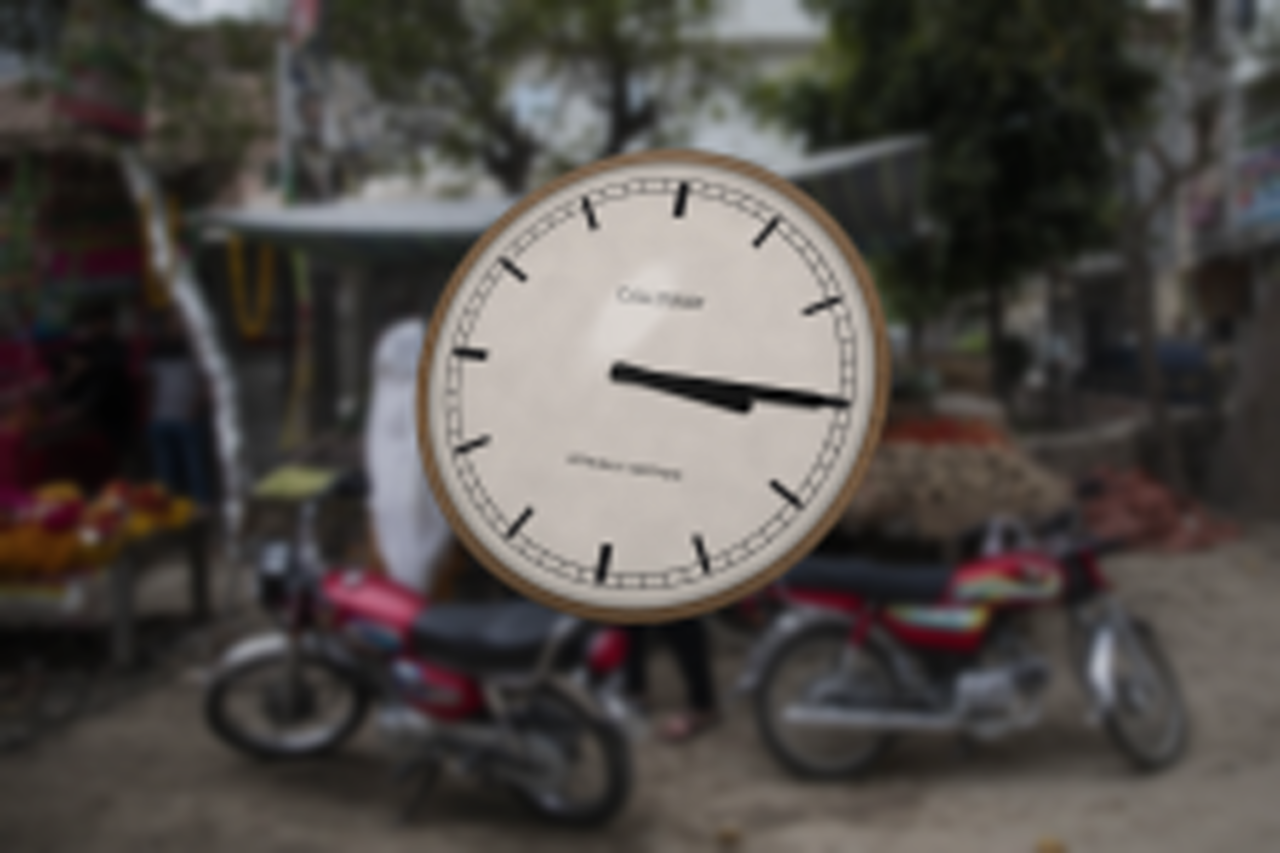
3:15
